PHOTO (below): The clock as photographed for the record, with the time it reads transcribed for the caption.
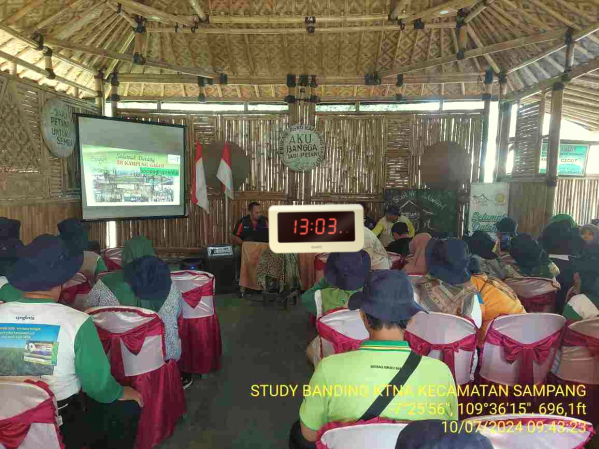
13:03
